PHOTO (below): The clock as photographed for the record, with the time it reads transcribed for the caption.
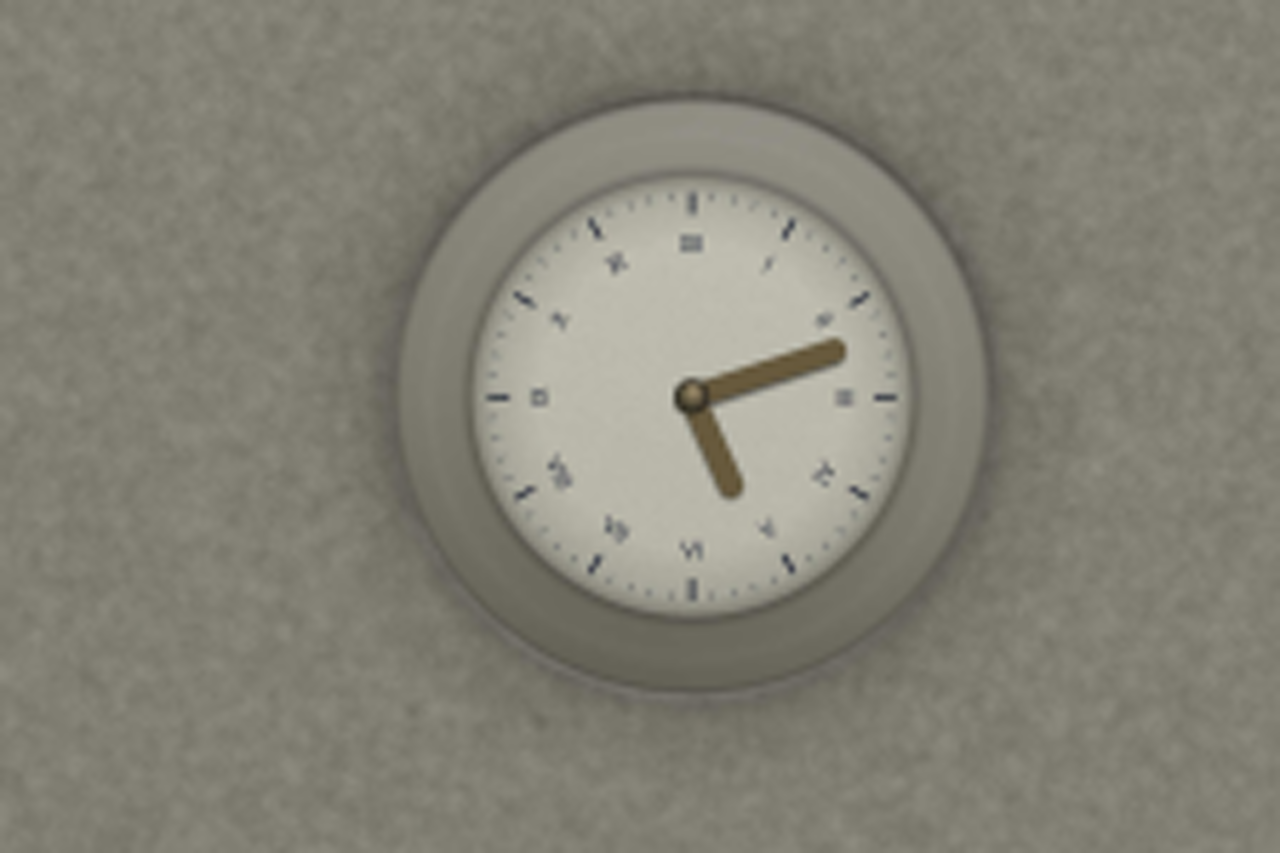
5:12
